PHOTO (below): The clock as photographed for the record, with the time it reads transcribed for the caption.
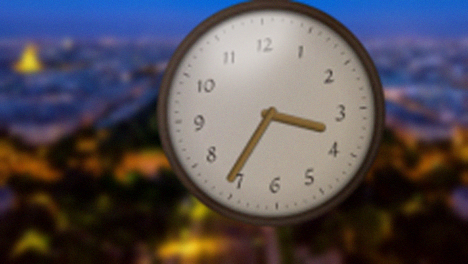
3:36
